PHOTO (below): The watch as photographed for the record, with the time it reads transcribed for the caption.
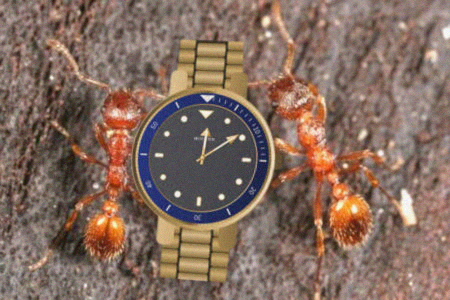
12:09
